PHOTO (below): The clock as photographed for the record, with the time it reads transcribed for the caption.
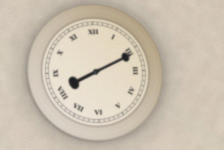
8:11
